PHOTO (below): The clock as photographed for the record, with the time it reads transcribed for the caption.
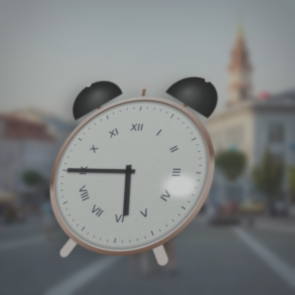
5:45
